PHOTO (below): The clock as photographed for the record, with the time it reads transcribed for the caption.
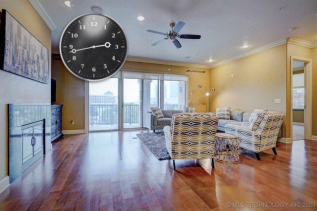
2:43
